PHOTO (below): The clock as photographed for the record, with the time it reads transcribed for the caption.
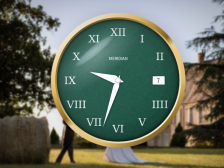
9:33
